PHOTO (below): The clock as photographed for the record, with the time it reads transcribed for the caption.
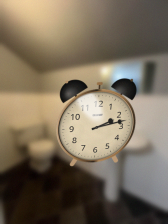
2:13
